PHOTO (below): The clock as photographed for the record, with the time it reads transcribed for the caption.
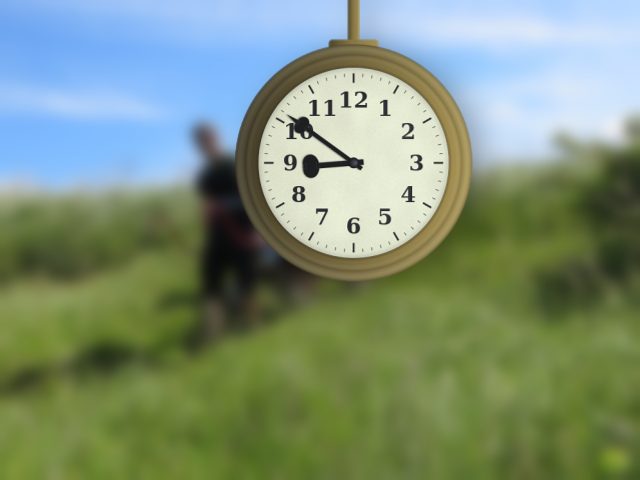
8:51
